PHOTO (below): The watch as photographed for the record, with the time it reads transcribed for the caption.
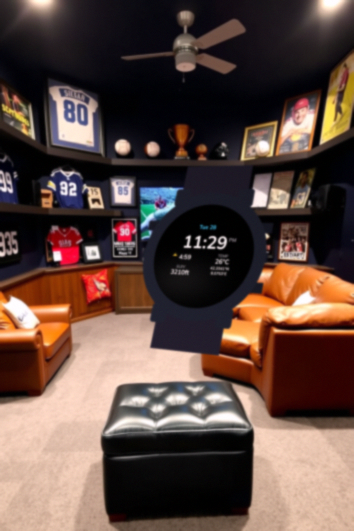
11:29
